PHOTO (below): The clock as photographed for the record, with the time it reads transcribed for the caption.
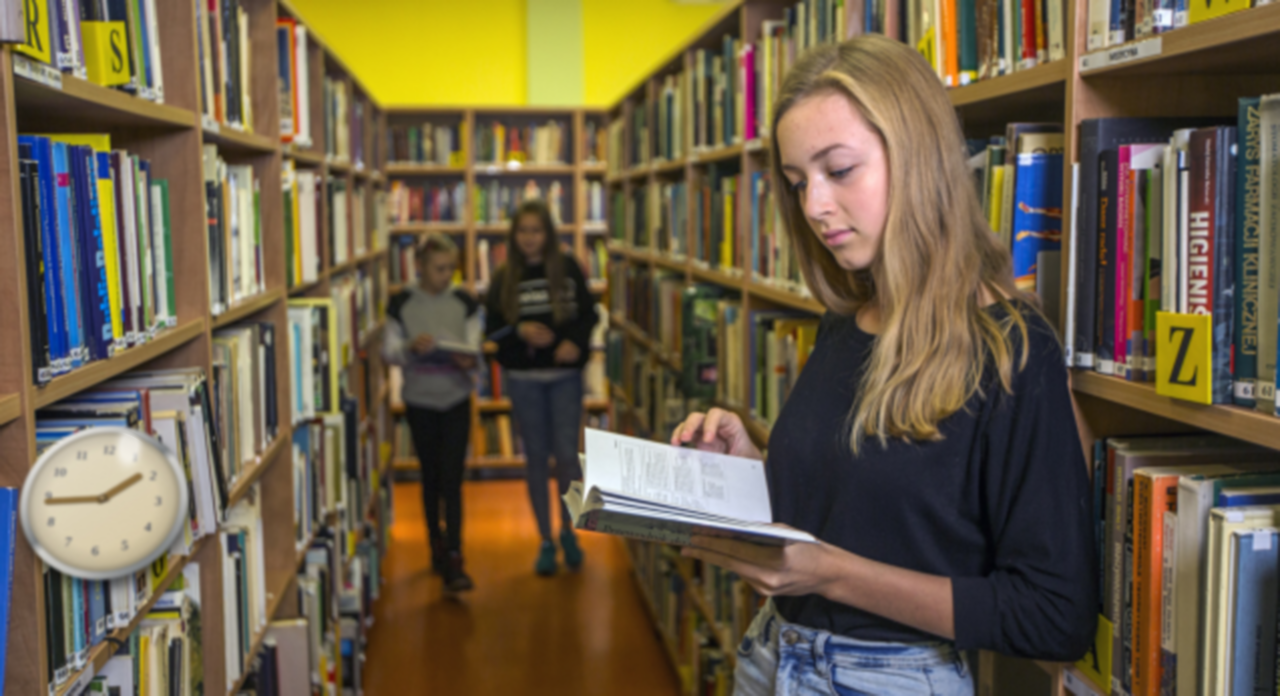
1:44
